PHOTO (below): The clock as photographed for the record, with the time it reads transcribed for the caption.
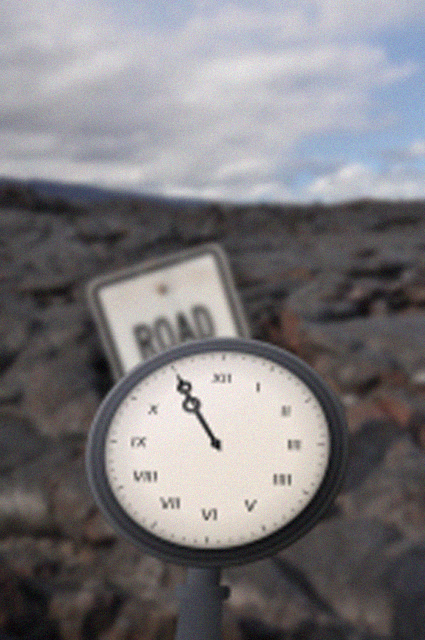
10:55
